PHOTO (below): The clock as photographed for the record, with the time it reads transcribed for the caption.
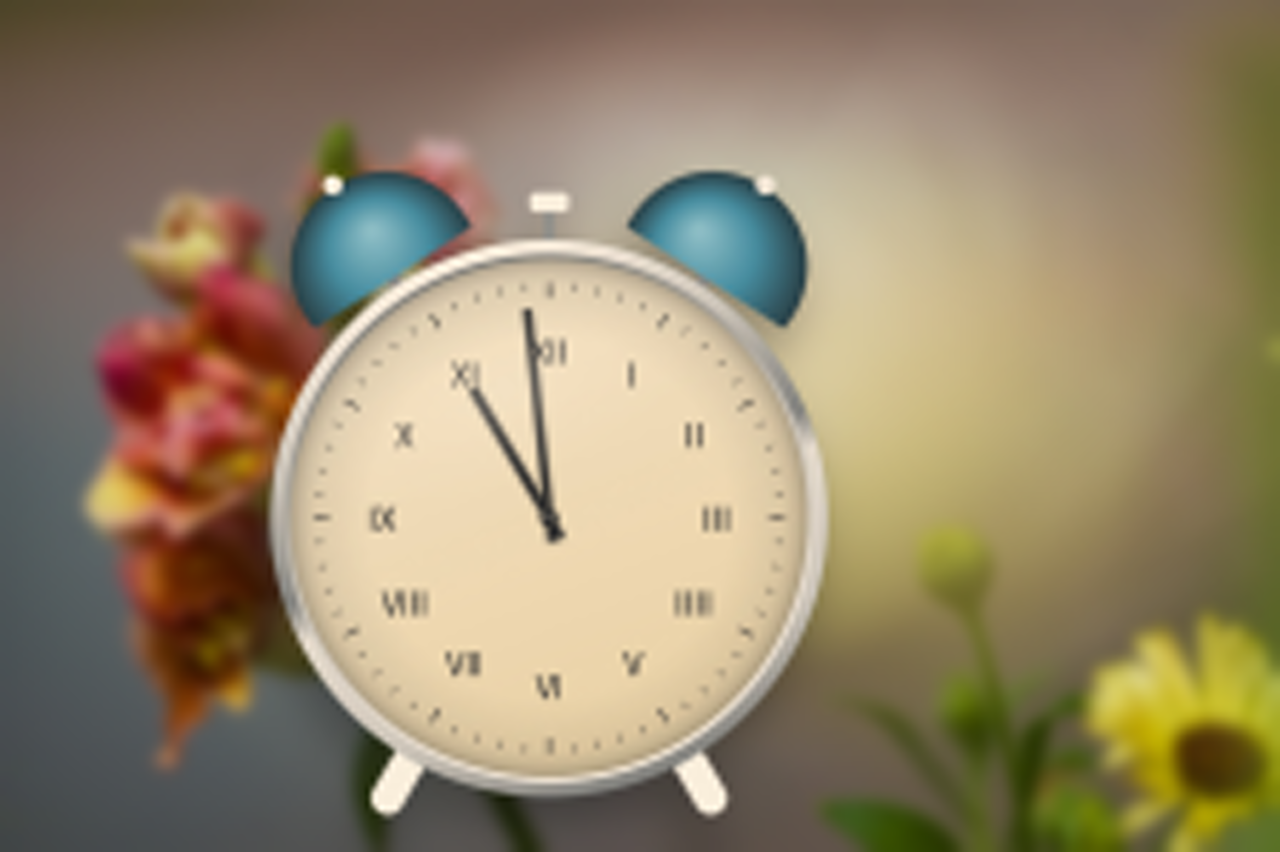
10:59
